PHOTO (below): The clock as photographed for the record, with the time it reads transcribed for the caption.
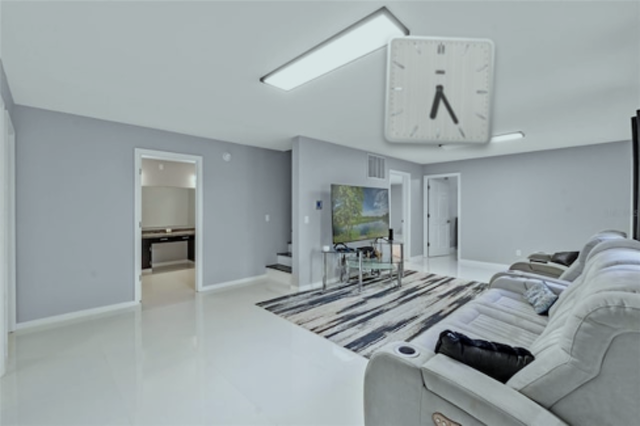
6:25
